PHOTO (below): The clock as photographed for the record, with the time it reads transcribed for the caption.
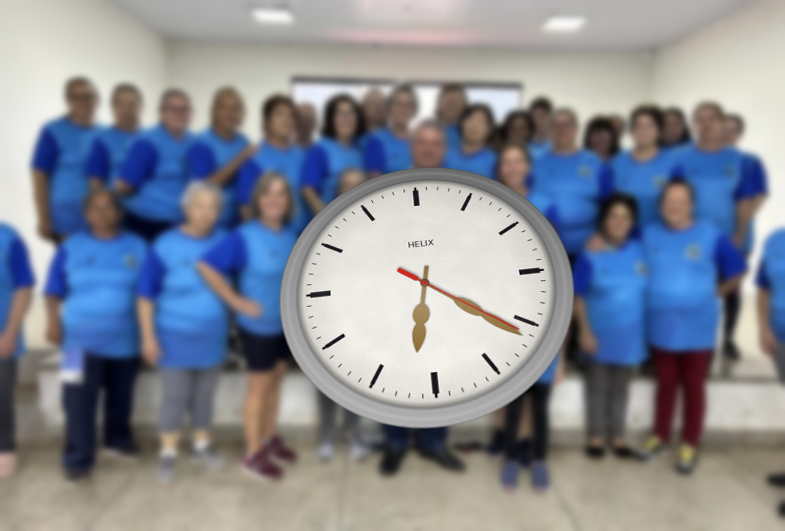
6:21:21
